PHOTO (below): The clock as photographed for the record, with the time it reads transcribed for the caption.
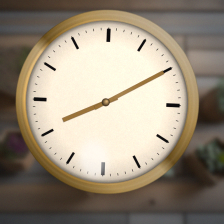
8:10
